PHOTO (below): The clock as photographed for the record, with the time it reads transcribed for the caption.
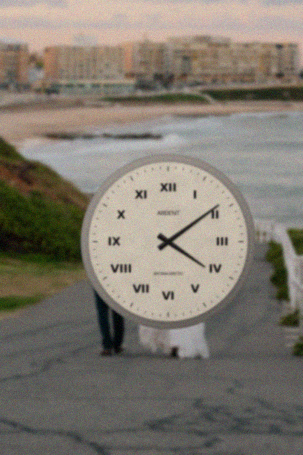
4:09
